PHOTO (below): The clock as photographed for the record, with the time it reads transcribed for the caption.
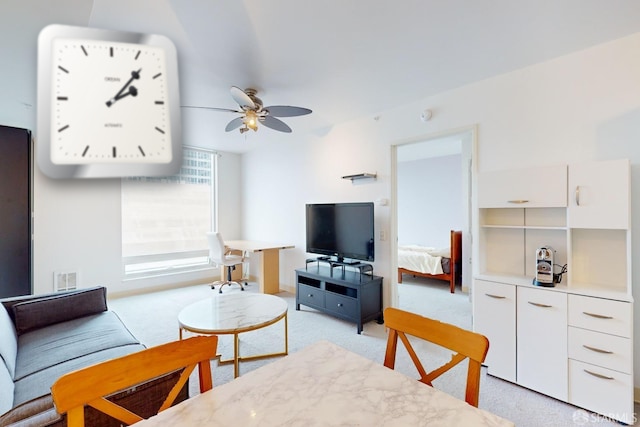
2:07
